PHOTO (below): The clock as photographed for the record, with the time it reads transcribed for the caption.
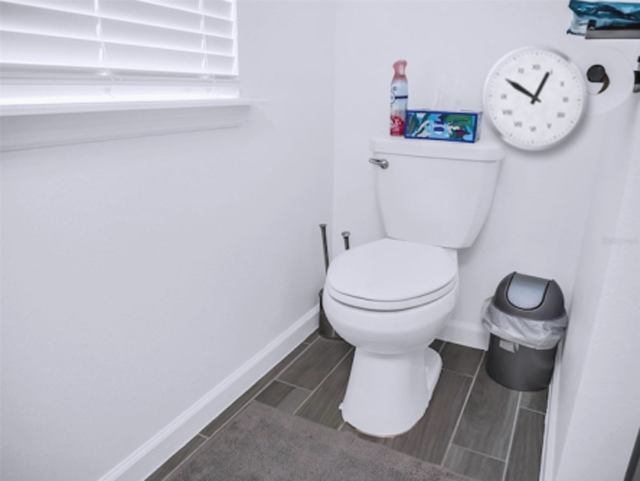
12:50
